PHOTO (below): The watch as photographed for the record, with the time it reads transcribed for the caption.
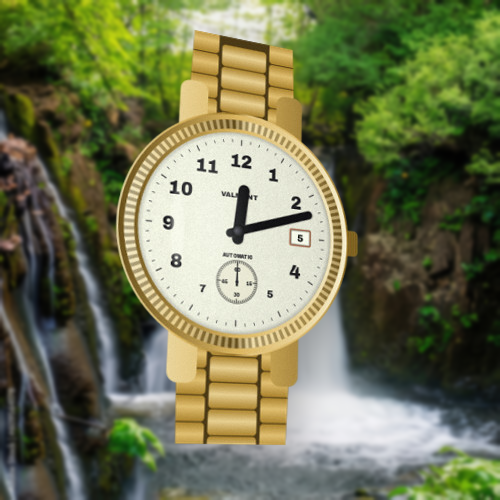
12:12
